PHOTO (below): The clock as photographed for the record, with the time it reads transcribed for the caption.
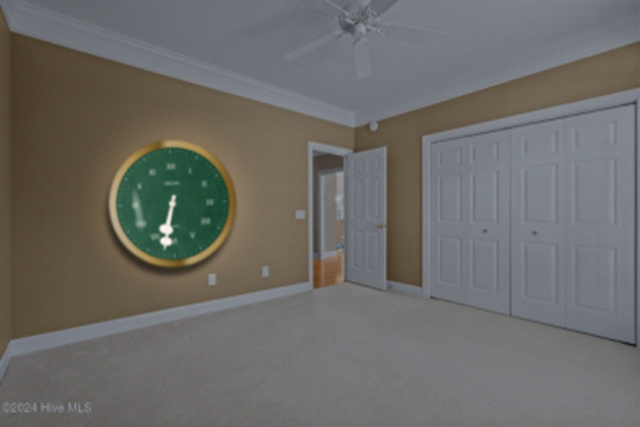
6:32
